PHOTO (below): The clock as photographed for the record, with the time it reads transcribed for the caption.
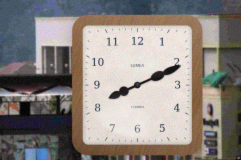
8:11
